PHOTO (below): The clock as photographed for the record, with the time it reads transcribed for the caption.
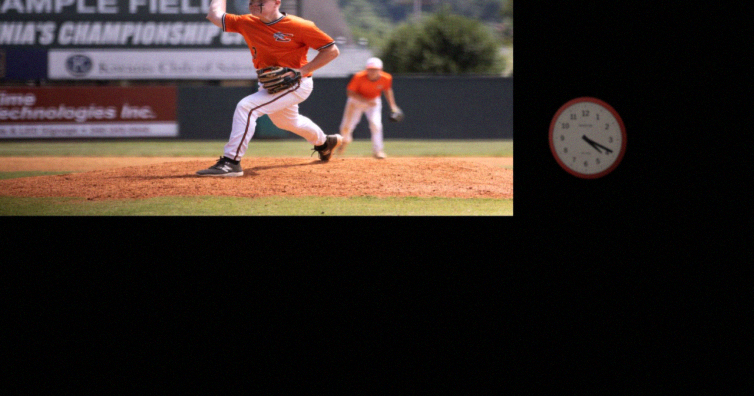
4:19
